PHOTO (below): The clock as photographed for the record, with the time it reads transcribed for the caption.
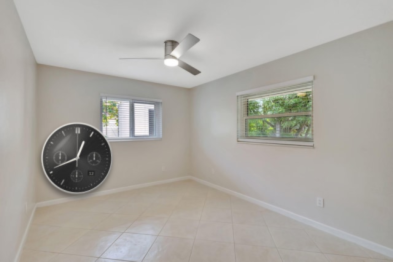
12:41
